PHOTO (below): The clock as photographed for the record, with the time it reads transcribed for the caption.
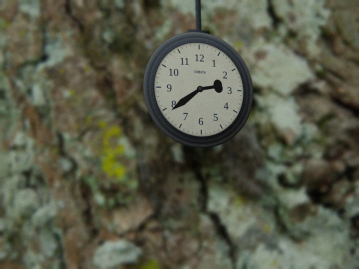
2:39
